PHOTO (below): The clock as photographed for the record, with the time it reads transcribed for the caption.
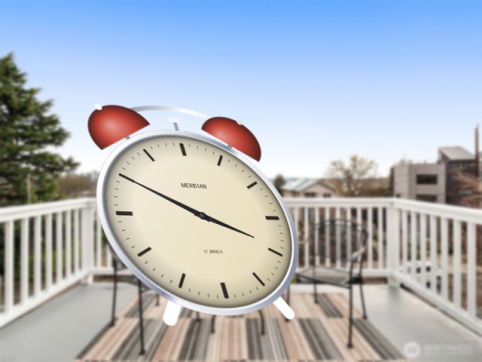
3:50
